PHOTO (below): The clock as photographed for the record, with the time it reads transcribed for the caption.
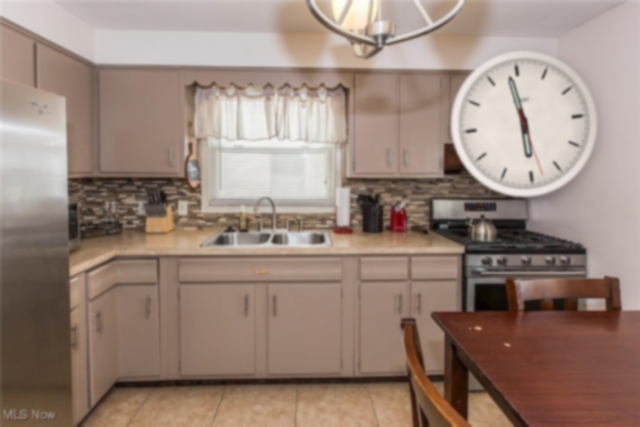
5:58:28
